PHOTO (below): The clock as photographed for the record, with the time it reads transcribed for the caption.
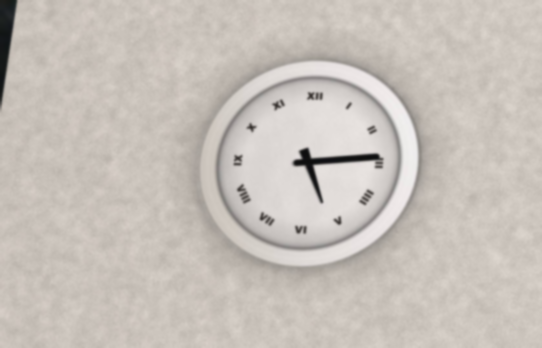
5:14
